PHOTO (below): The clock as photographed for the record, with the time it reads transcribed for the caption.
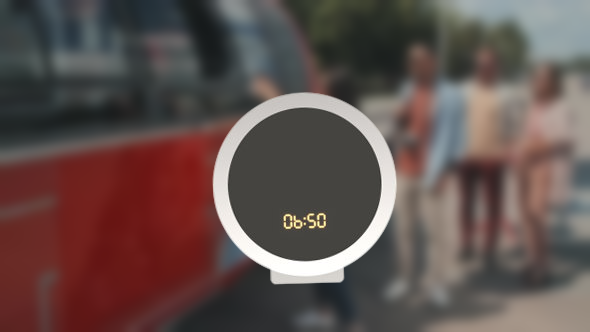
6:50
